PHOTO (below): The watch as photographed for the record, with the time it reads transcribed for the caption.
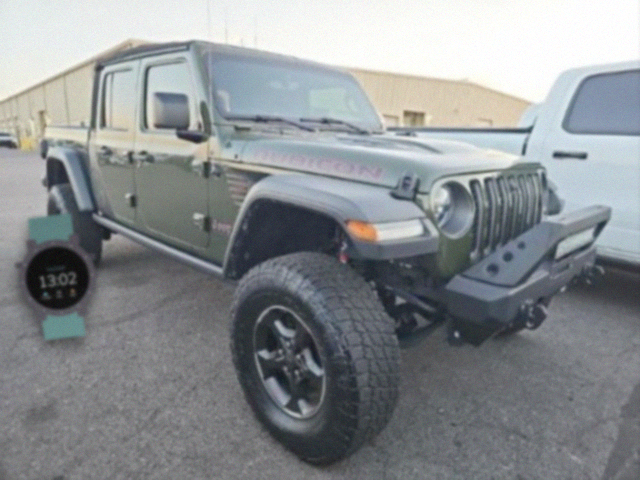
13:02
